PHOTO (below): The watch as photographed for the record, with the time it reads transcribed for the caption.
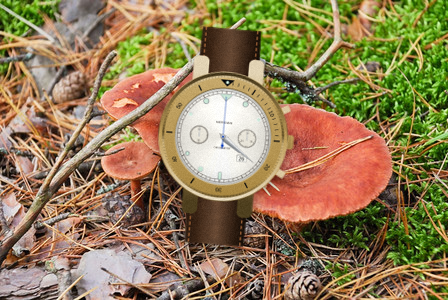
4:21
